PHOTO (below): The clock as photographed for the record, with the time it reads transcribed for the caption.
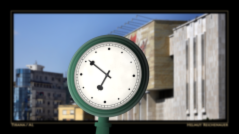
6:51
